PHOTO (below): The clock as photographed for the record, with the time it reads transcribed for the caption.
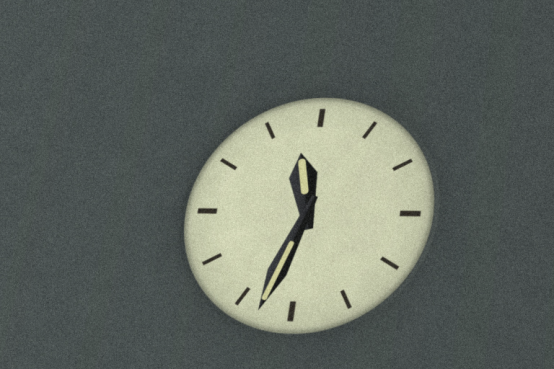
11:33
